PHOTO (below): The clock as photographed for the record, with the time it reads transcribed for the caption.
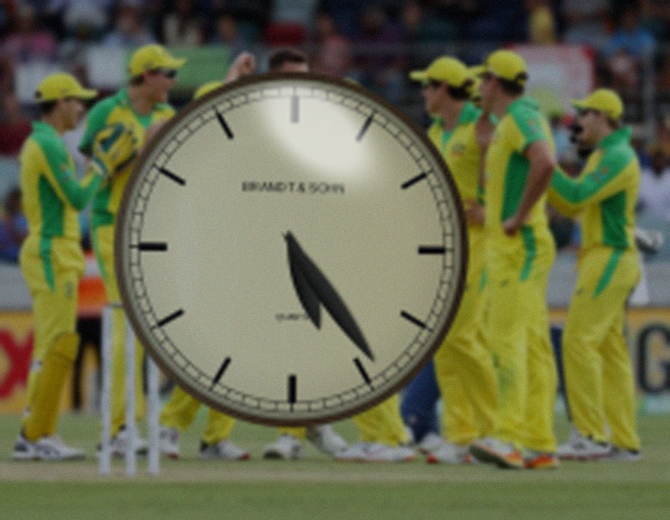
5:24
